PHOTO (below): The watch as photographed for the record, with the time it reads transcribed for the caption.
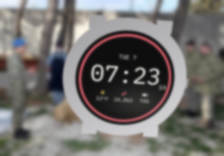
7:23
